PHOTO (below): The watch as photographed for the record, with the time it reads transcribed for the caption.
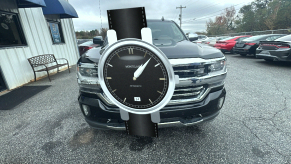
1:07
